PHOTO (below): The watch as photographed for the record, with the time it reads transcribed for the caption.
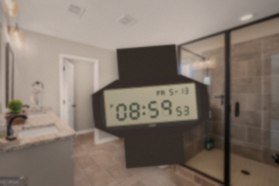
8:59
